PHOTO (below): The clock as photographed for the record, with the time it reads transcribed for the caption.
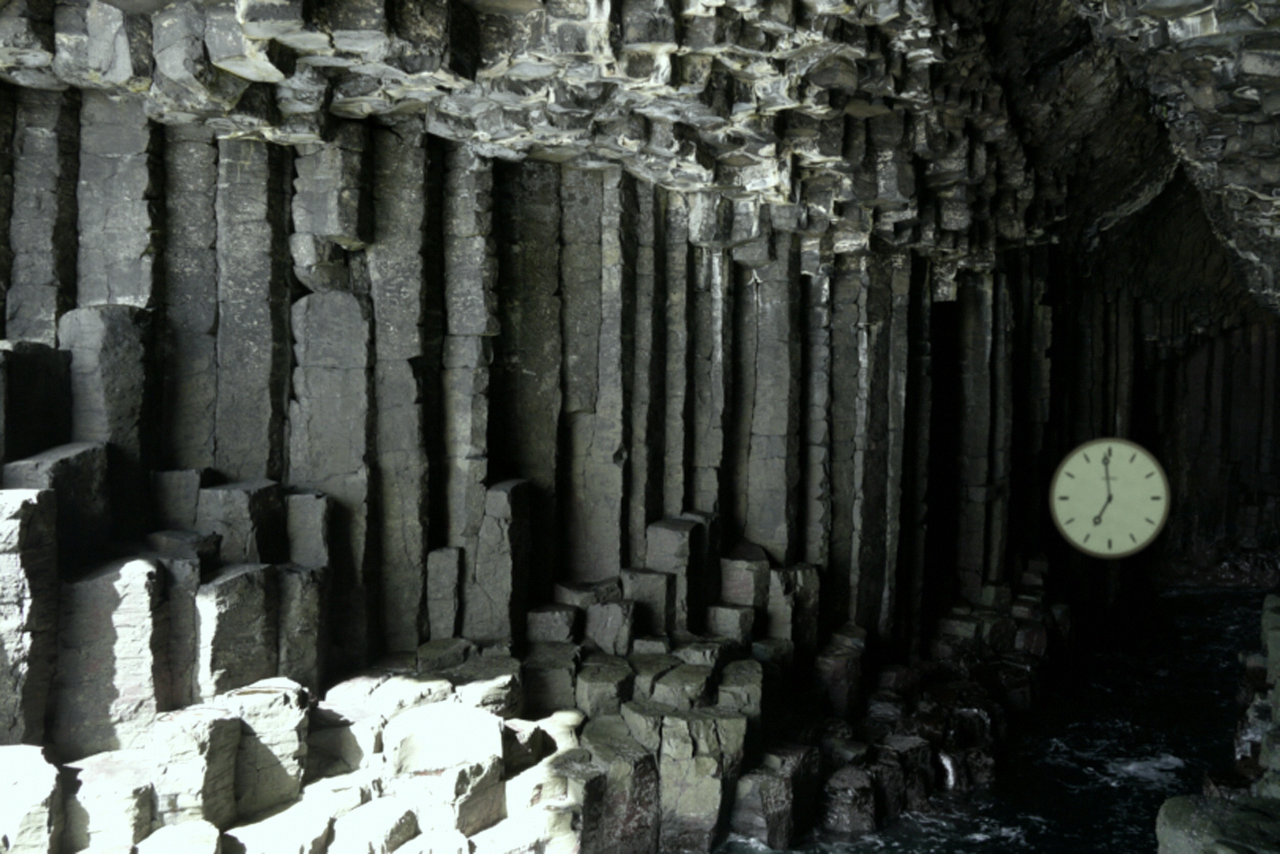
6:59
